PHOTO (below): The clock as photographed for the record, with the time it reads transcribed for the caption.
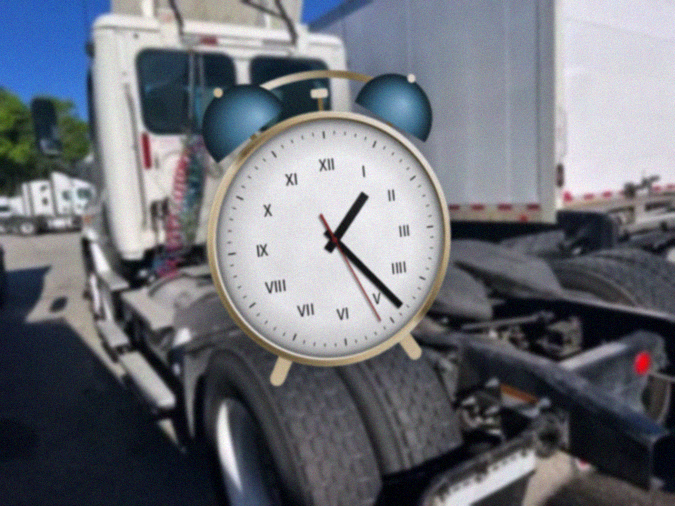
1:23:26
